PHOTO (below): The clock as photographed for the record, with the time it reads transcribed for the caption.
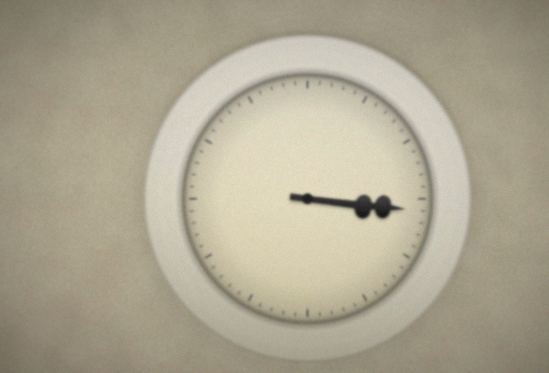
3:16
